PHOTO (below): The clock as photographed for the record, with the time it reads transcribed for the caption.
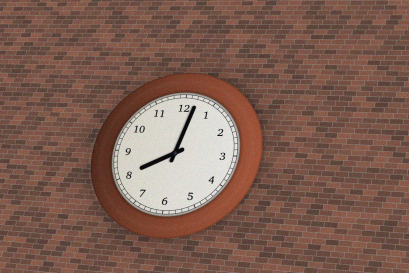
8:02
